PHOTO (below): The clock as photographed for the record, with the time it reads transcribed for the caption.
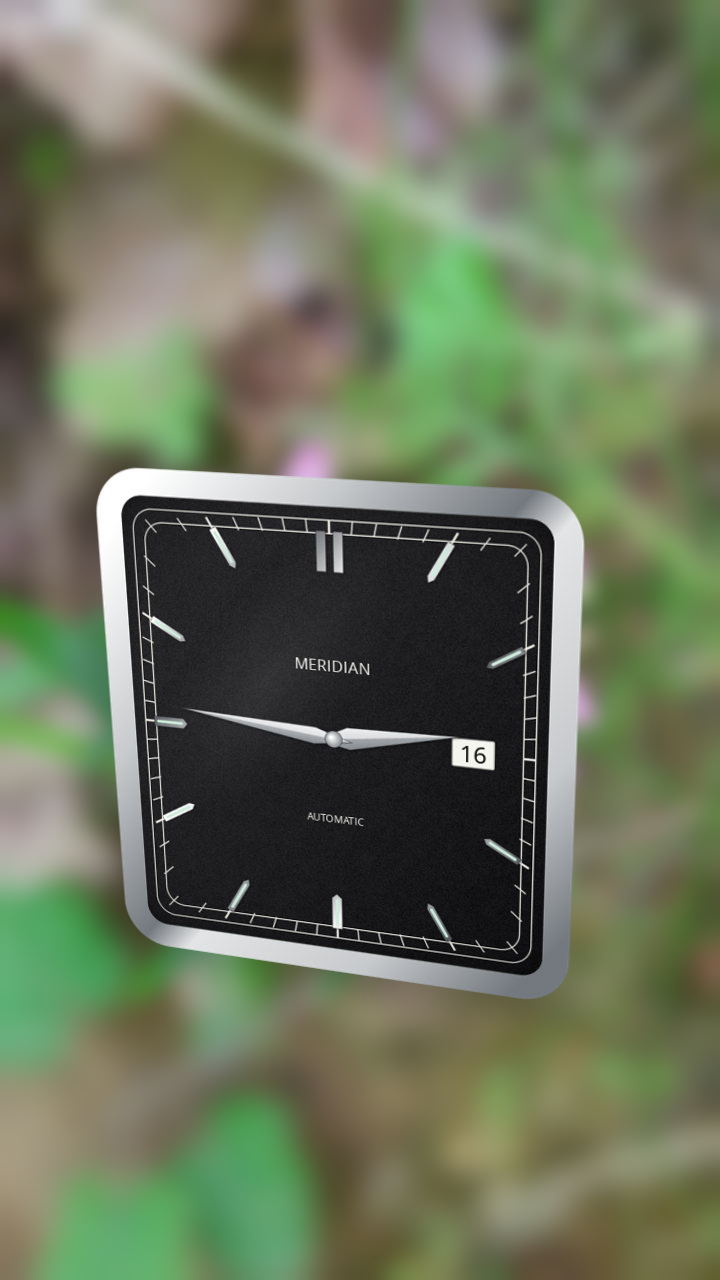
2:46
